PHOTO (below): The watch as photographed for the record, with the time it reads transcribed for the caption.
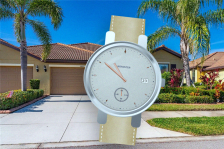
10:51
